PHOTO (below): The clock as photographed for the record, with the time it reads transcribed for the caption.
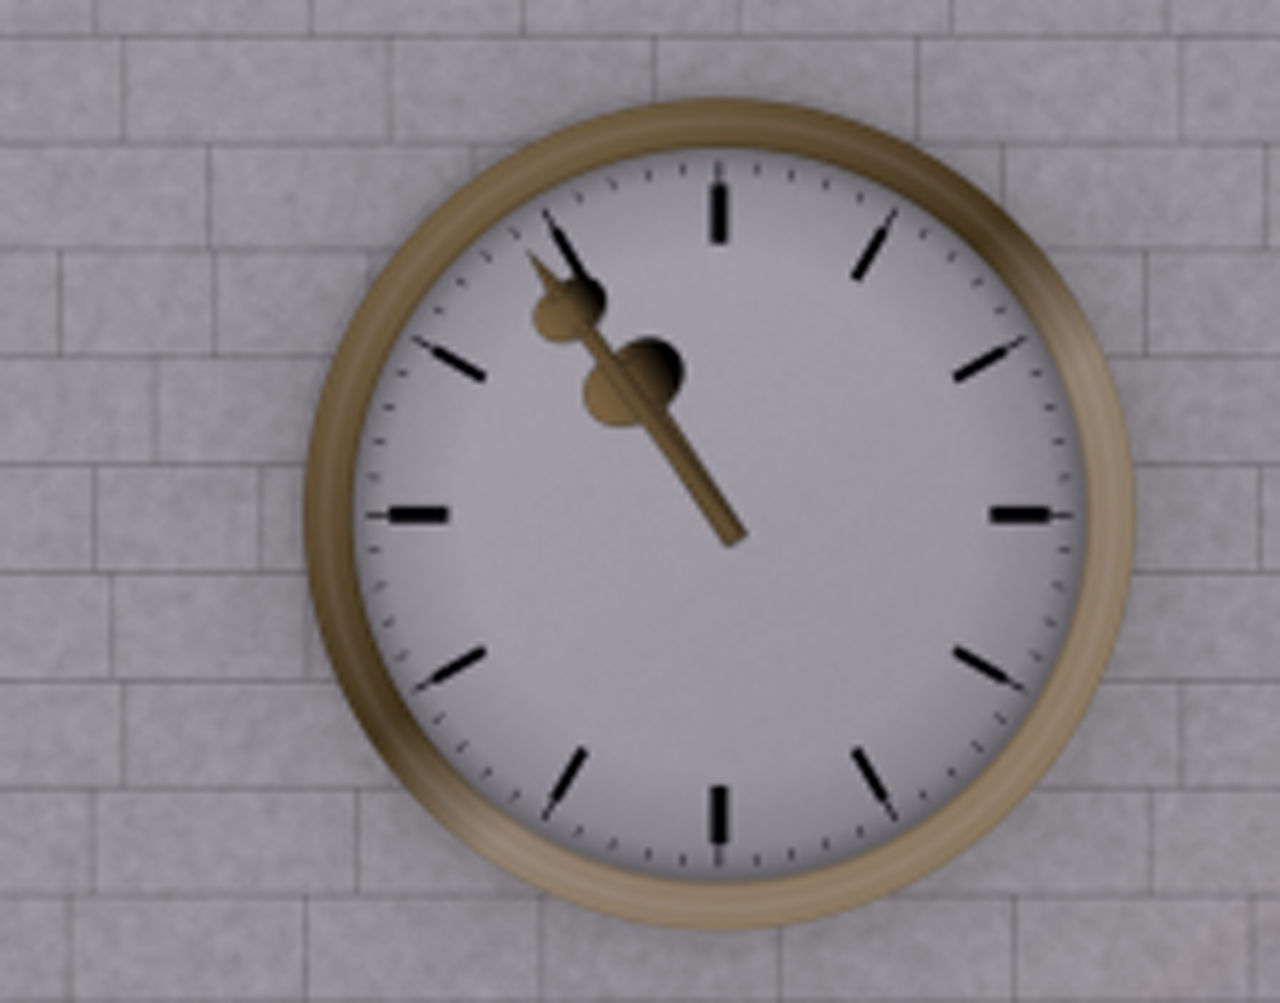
10:54
